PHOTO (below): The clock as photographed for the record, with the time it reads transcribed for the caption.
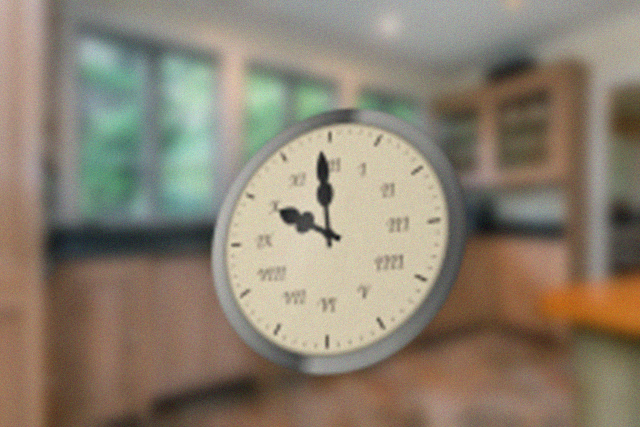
9:59
